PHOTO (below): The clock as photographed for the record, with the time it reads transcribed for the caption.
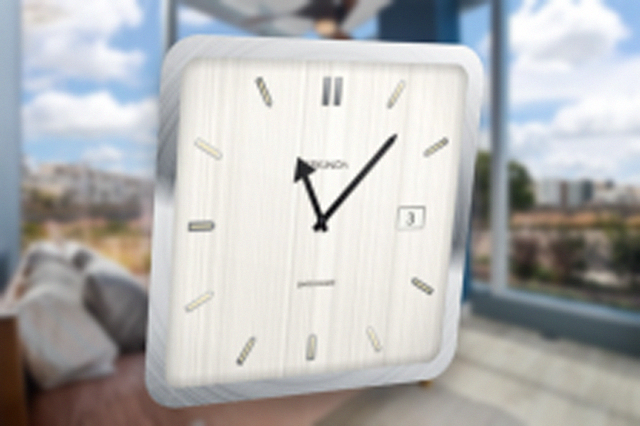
11:07
